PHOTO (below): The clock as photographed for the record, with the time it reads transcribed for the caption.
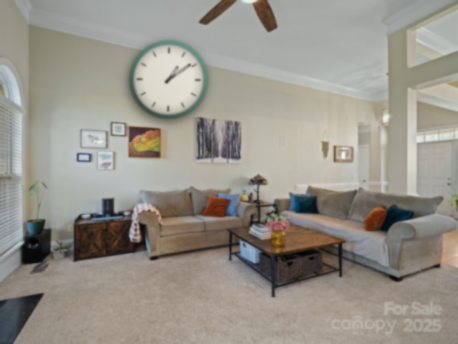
1:09
